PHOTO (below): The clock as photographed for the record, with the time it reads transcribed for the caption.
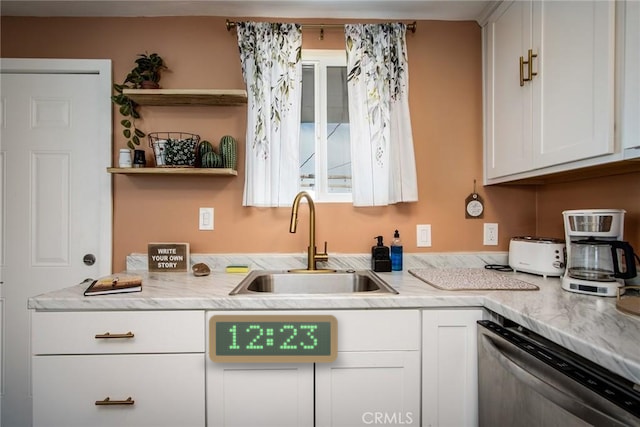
12:23
